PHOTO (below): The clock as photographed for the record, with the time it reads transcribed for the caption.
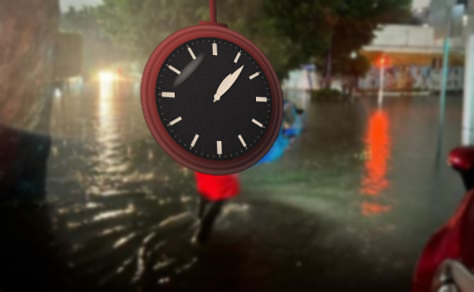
1:07
